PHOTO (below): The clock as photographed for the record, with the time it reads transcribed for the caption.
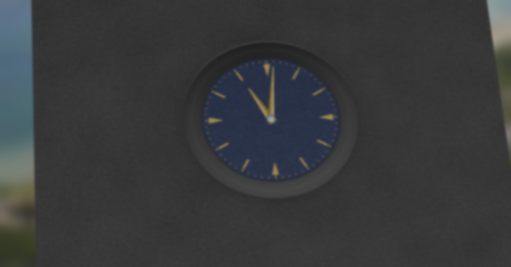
11:01
